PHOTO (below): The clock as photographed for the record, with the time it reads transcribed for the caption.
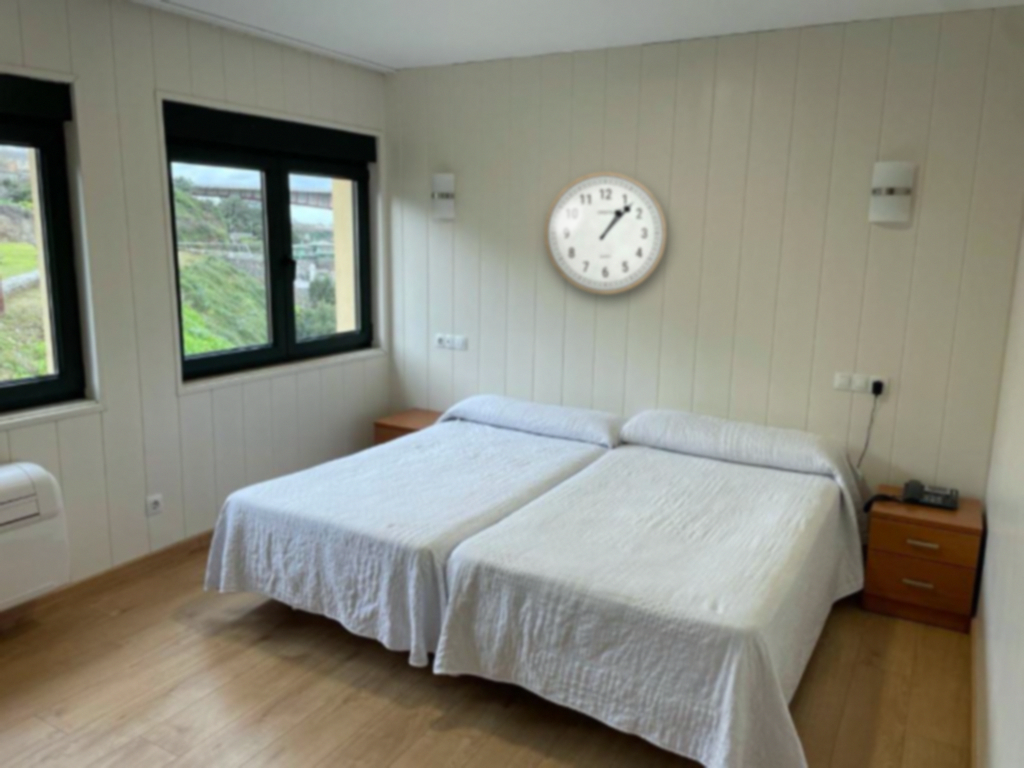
1:07
